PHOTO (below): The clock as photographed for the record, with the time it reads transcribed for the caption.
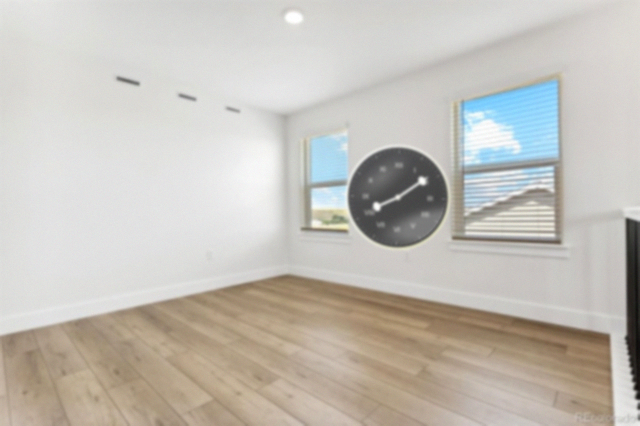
8:09
